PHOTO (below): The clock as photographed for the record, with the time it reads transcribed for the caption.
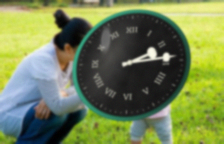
2:14
